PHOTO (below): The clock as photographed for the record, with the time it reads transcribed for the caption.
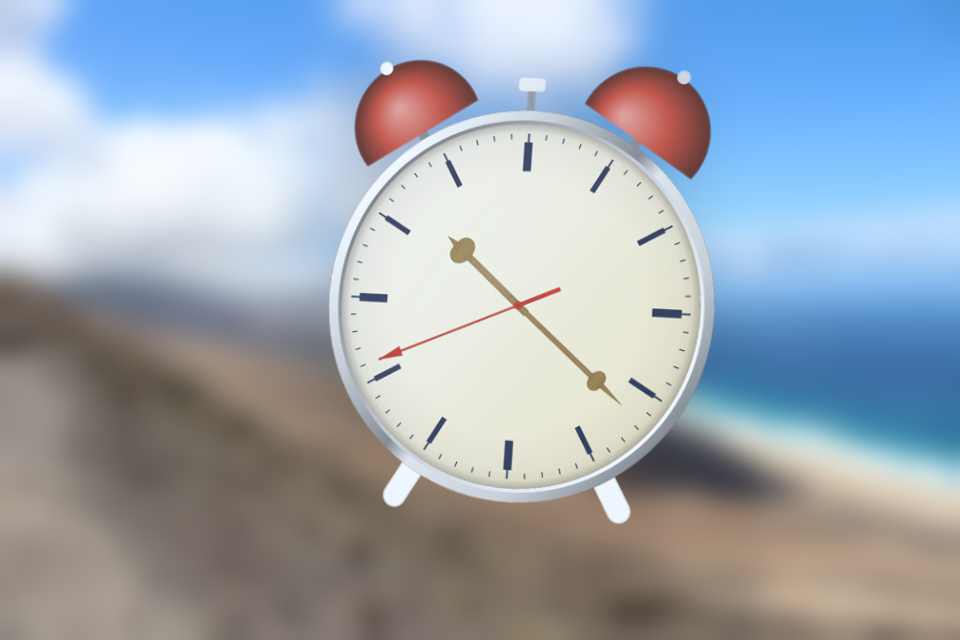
10:21:41
